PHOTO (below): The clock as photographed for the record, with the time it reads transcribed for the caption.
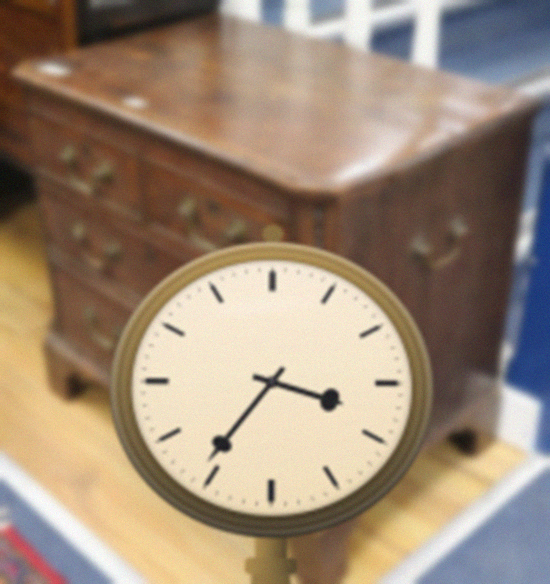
3:36
